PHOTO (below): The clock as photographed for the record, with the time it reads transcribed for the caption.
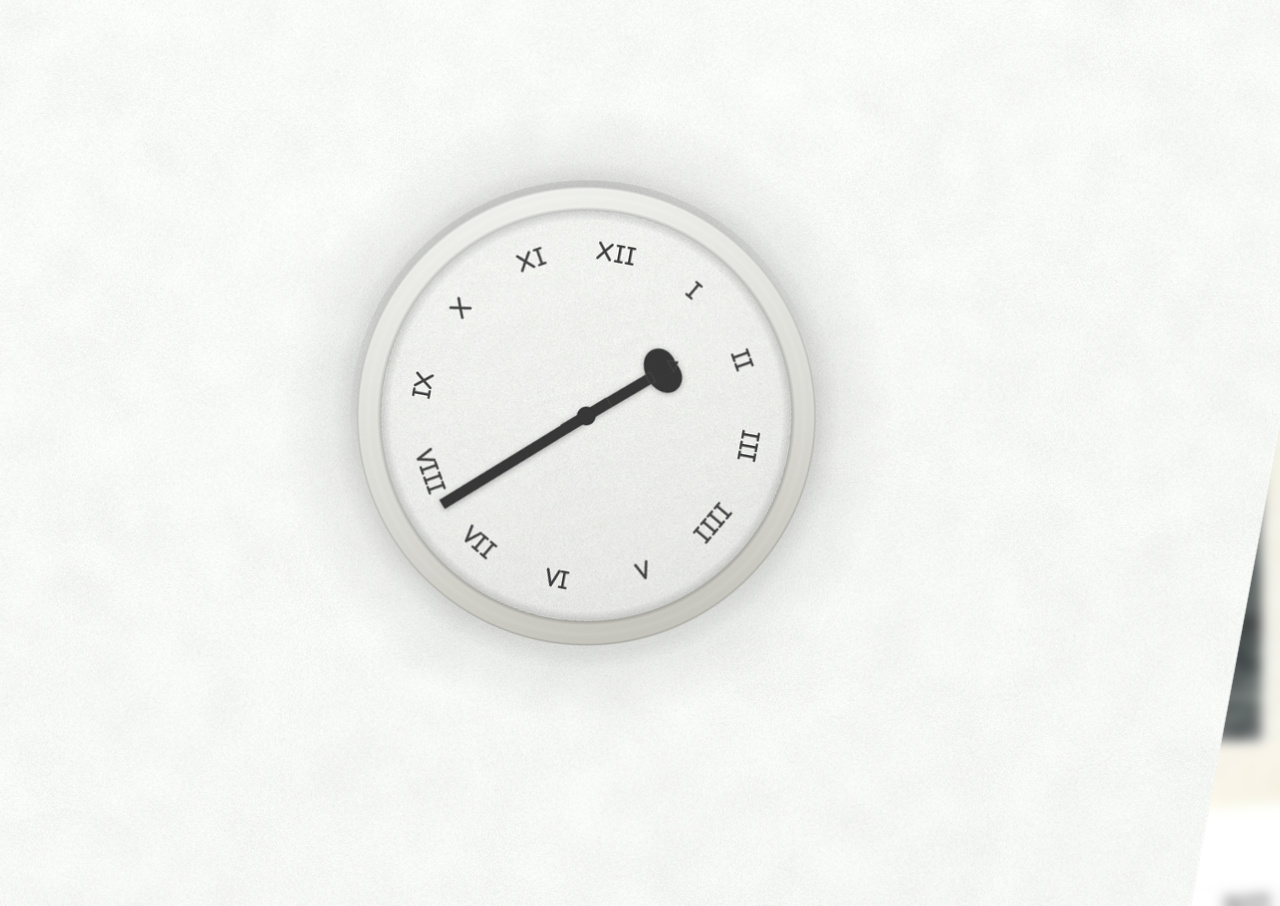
1:38
